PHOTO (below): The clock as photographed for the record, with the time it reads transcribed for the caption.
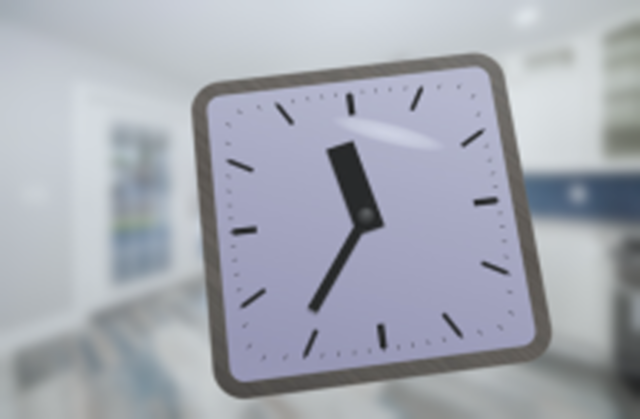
11:36
